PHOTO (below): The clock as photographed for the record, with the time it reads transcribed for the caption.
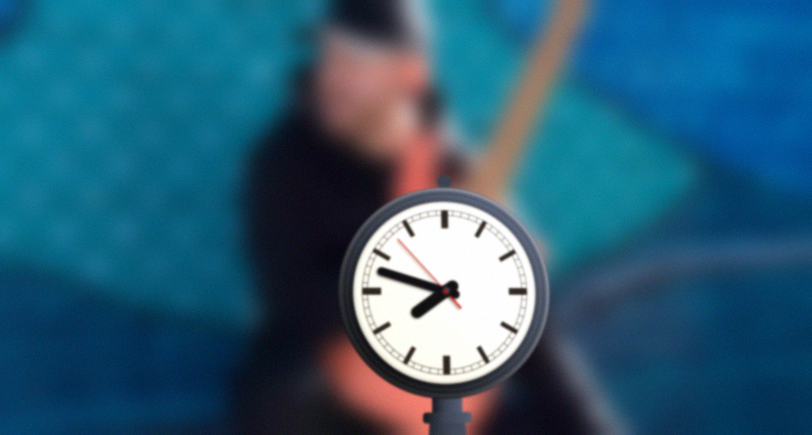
7:47:53
